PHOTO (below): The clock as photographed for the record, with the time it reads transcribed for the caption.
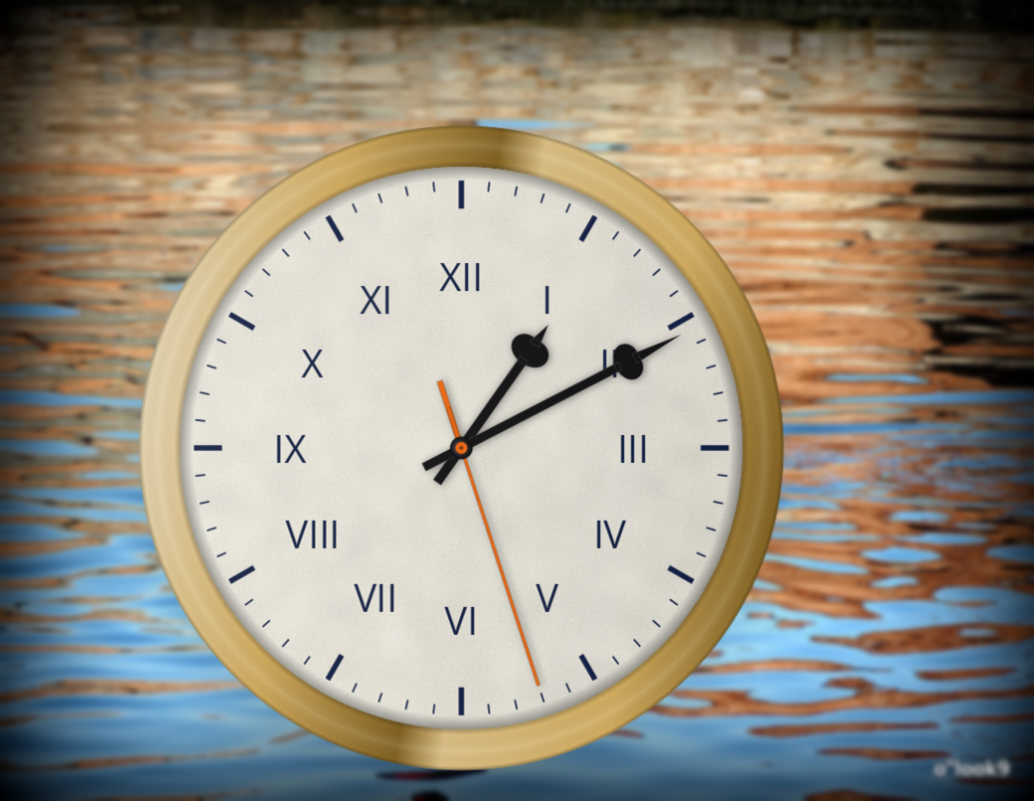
1:10:27
